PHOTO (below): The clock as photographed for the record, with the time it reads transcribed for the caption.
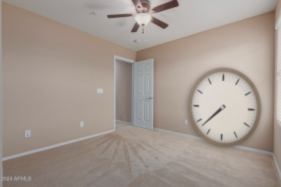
7:38
